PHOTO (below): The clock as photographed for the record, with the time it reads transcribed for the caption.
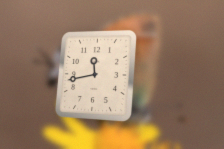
11:43
